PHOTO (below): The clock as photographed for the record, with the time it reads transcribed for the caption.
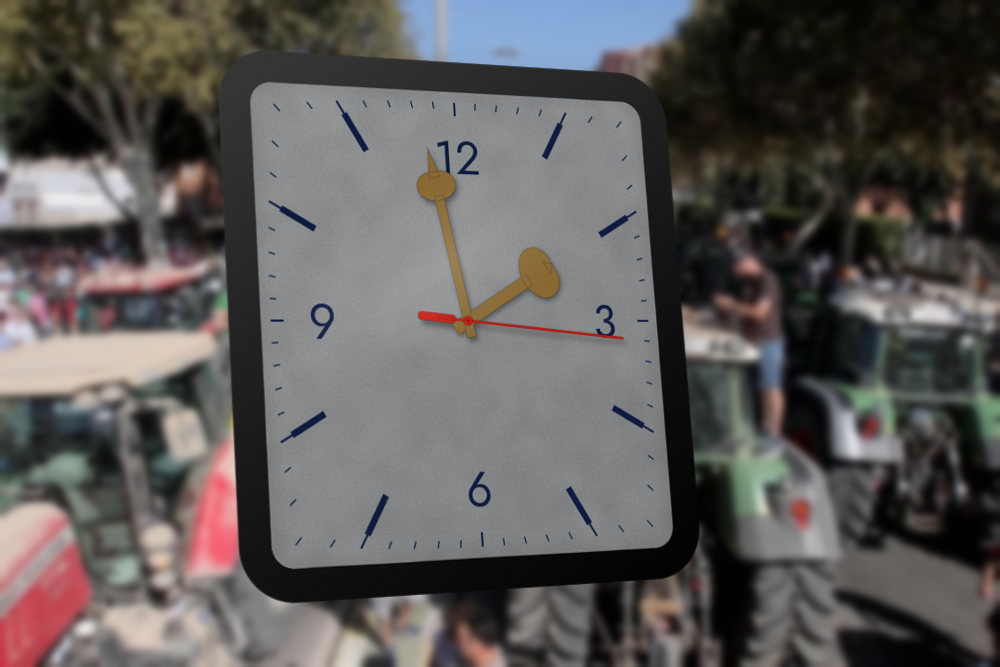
1:58:16
